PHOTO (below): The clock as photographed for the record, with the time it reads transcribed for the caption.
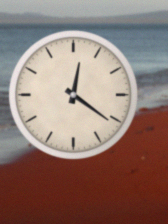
12:21
